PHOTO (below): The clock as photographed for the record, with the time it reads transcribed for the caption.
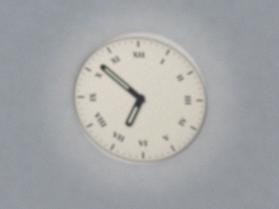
6:52
